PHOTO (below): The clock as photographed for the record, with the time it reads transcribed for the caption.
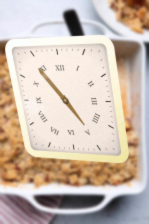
4:54
